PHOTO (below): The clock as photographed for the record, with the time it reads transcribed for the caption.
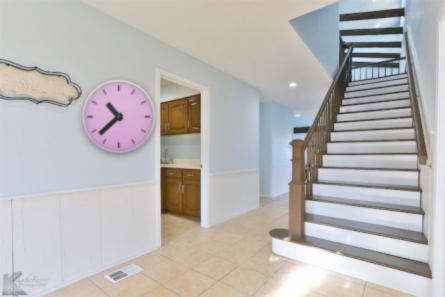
10:38
